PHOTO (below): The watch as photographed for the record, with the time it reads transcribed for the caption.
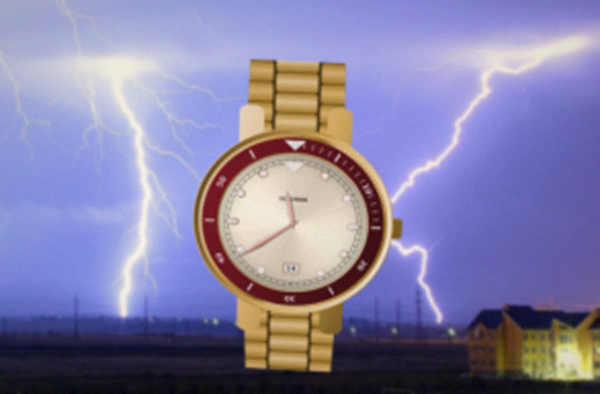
11:39
